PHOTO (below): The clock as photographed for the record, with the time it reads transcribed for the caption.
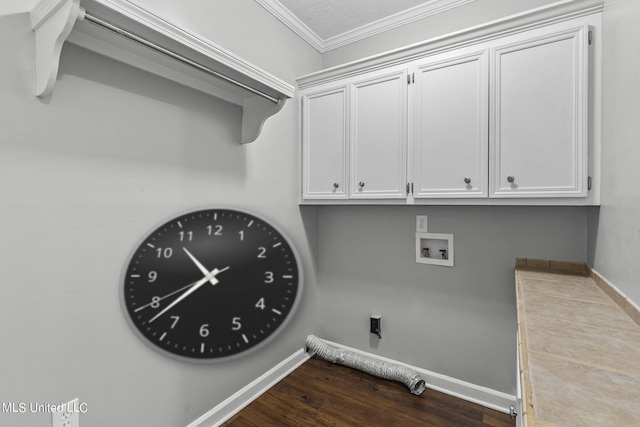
10:37:40
